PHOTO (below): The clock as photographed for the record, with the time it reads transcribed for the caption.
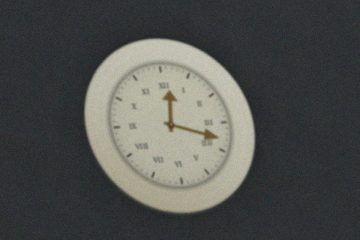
12:18
